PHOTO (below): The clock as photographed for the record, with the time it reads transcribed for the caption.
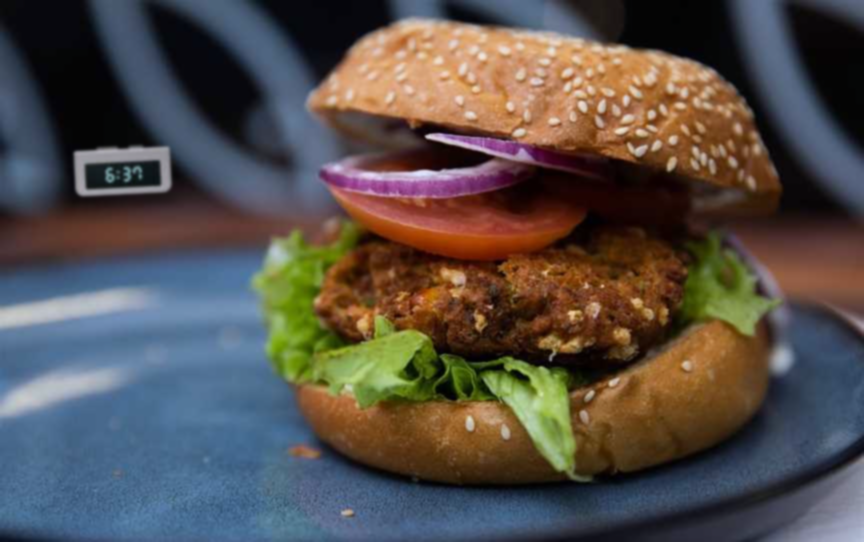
6:37
